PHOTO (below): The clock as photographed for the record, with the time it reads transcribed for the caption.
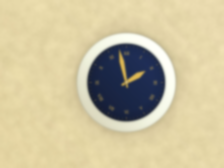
1:58
